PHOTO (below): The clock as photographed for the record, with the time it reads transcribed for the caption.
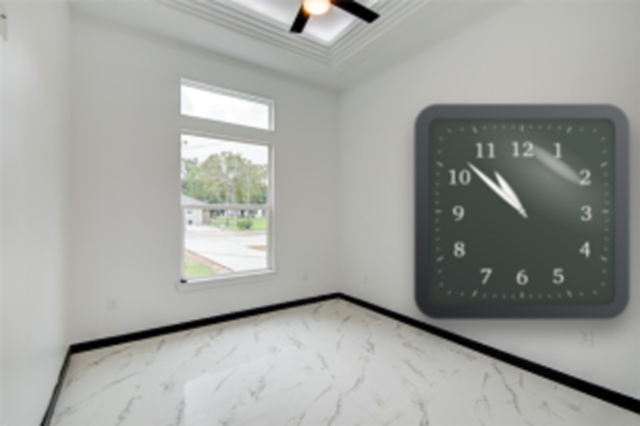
10:52
